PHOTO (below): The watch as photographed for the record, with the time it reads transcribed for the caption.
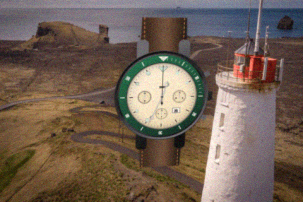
12:34
